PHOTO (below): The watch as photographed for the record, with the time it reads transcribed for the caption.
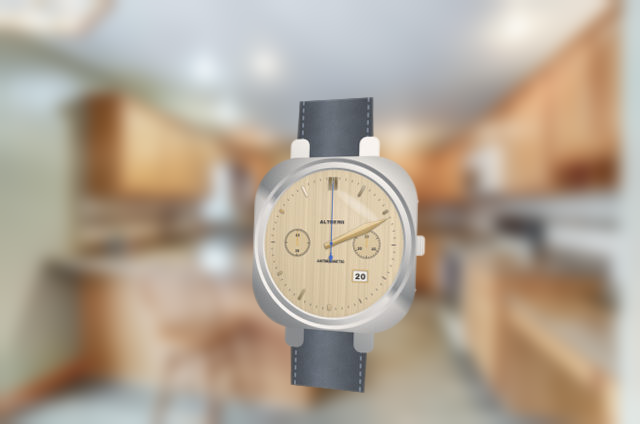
2:11
